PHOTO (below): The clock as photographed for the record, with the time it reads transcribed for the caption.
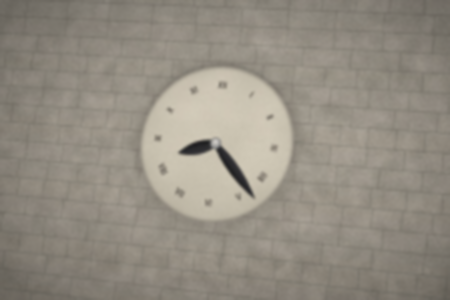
8:23
